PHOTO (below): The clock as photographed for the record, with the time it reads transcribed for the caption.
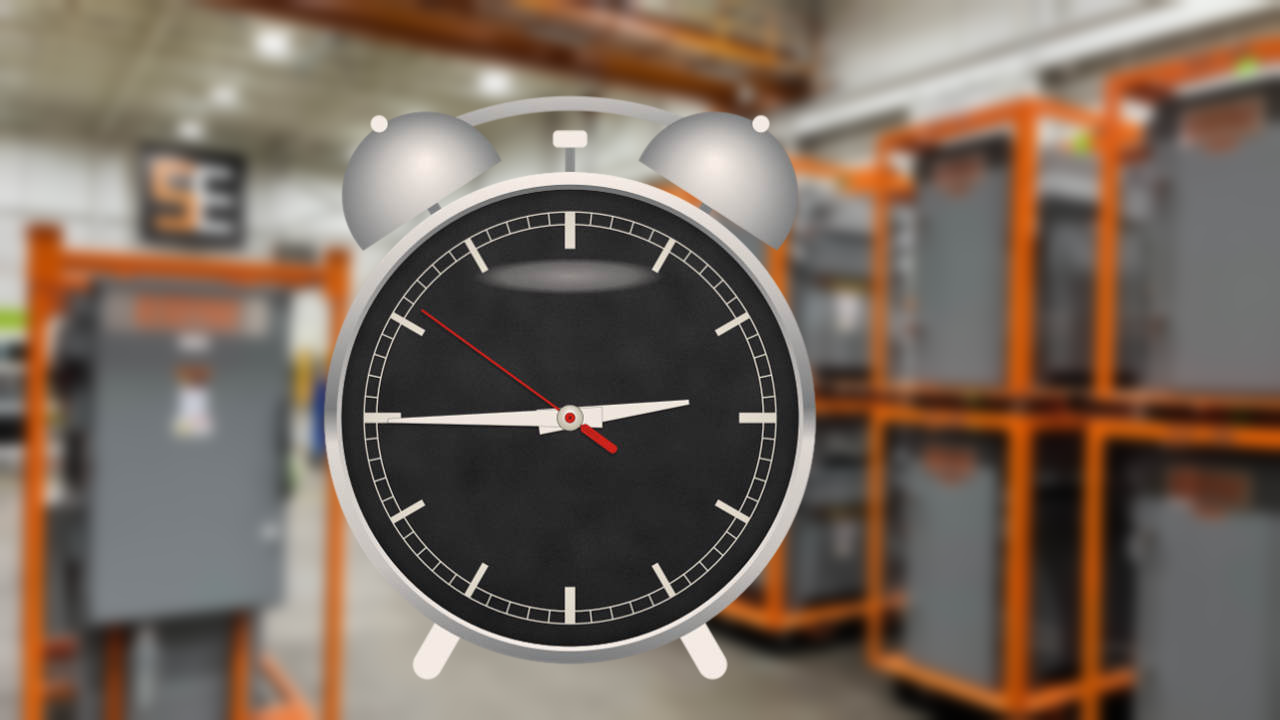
2:44:51
